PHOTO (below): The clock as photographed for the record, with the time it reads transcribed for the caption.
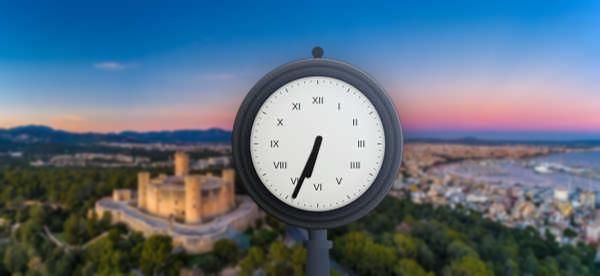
6:34
